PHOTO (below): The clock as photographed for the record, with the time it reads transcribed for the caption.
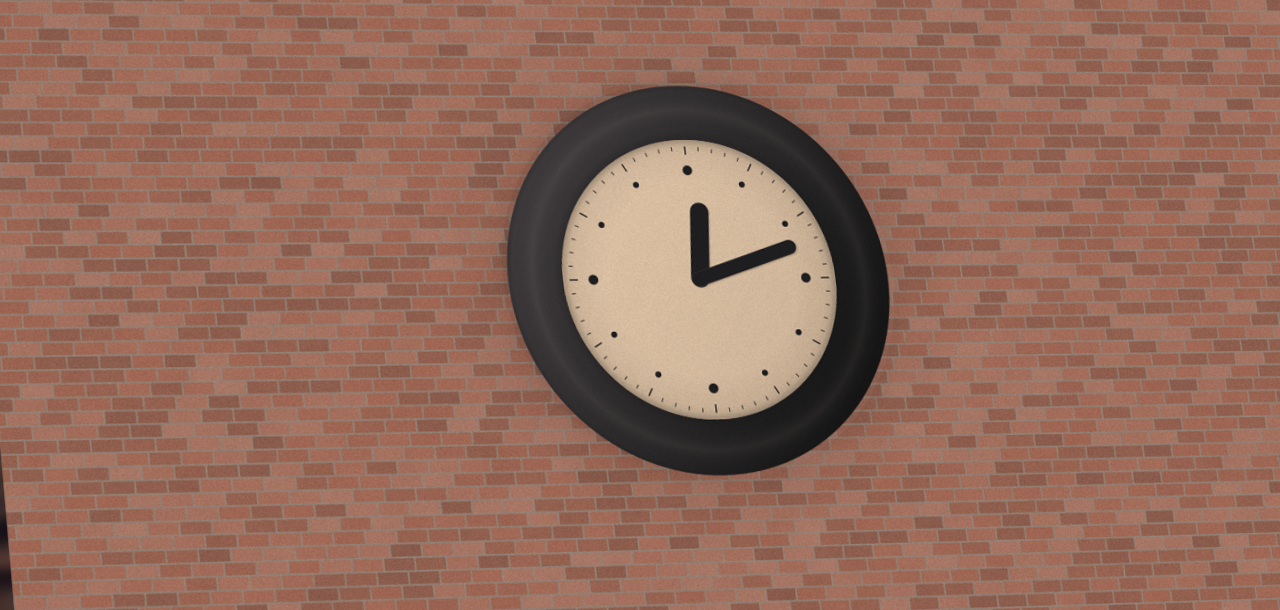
12:12
